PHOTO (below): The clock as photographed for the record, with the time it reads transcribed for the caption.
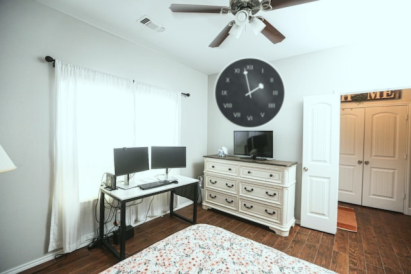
1:58
